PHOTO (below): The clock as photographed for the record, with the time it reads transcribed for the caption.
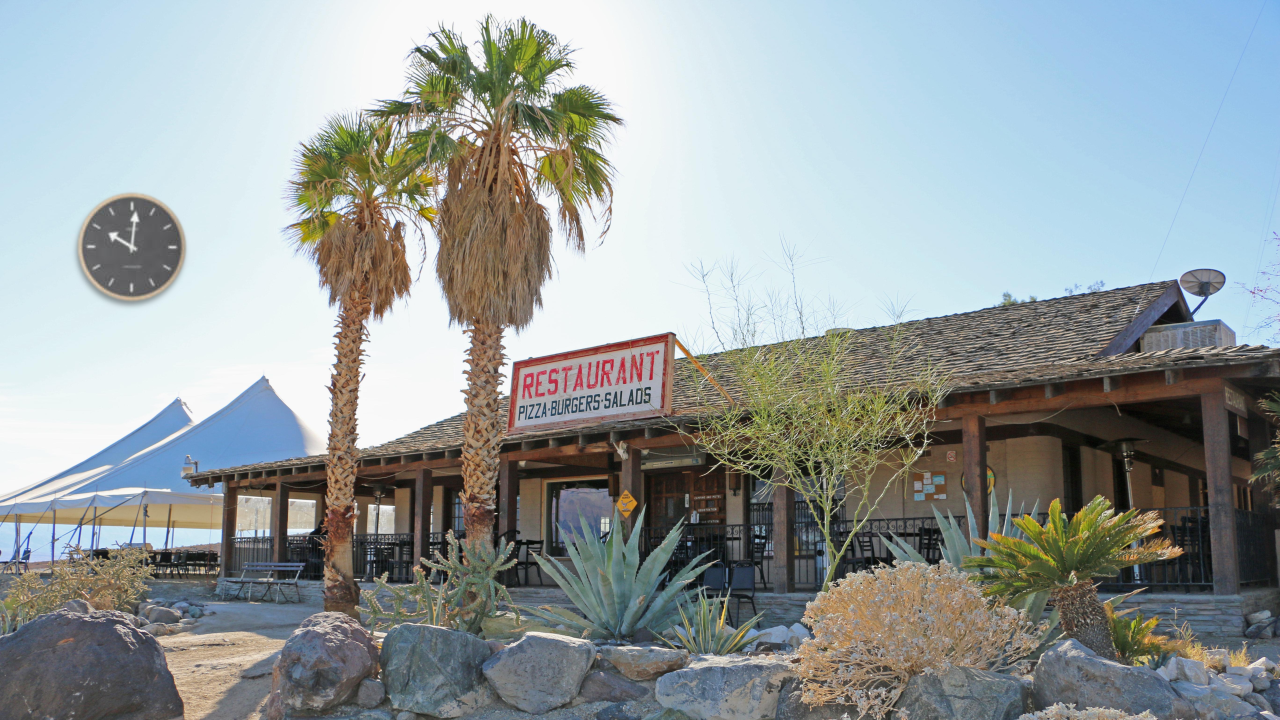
10:01
